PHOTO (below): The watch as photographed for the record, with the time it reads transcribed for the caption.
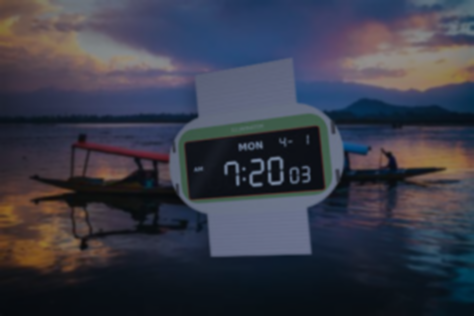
7:20:03
